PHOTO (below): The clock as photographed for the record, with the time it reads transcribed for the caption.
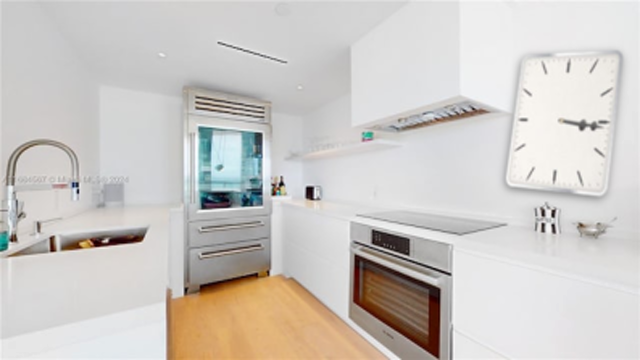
3:16
